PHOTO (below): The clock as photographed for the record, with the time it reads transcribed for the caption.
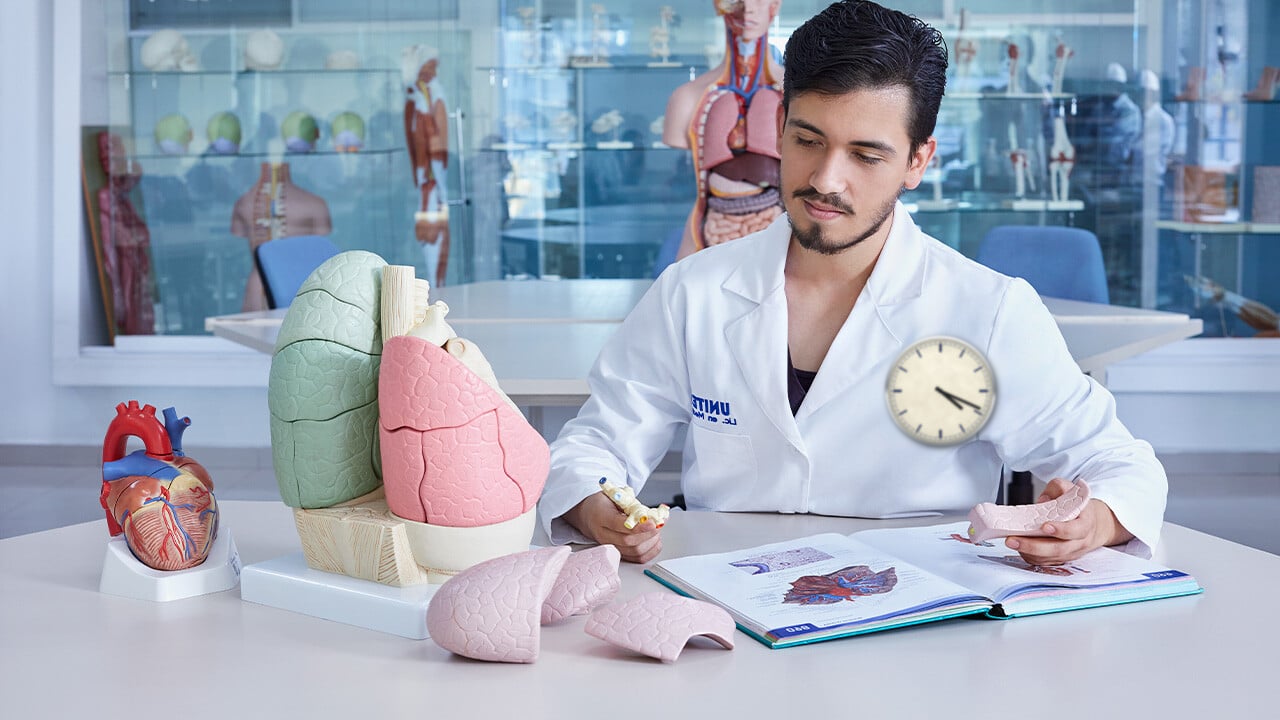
4:19
